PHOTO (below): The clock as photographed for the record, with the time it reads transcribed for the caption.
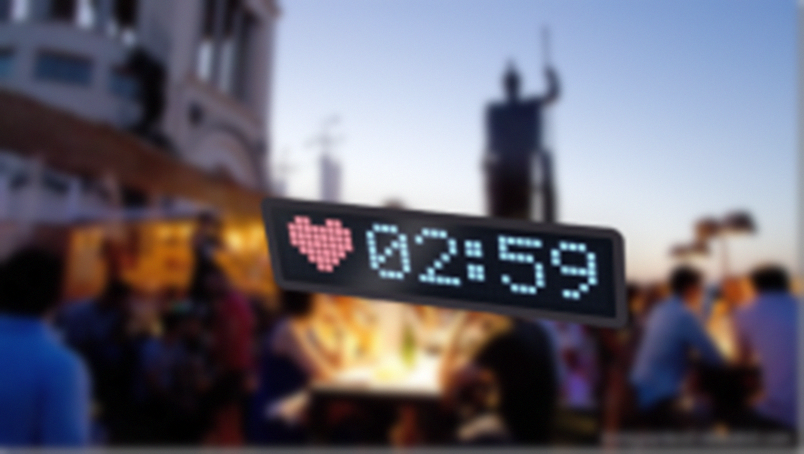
2:59
